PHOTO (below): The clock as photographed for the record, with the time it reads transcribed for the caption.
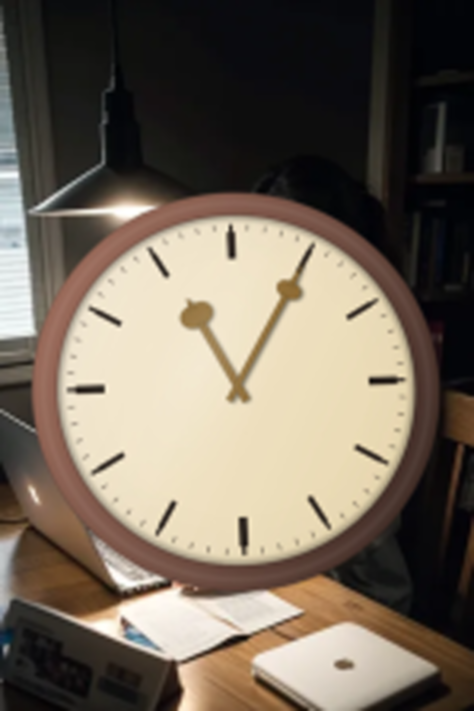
11:05
